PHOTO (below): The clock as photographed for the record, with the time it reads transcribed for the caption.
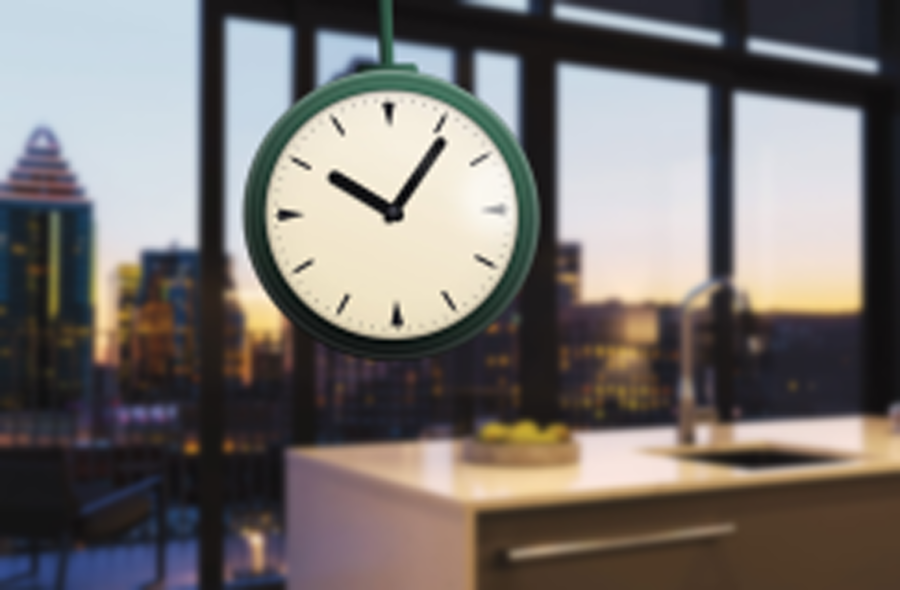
10:06
